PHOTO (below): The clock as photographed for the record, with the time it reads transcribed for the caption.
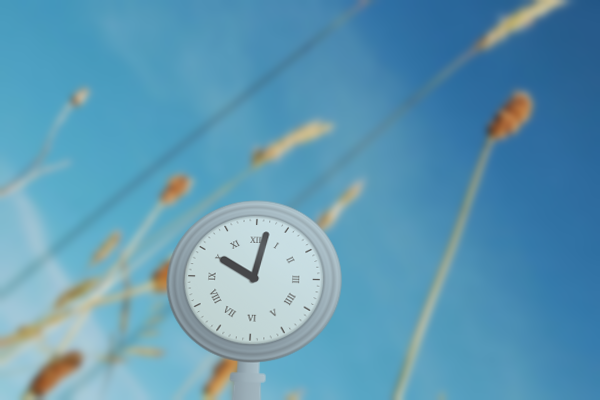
10:02
